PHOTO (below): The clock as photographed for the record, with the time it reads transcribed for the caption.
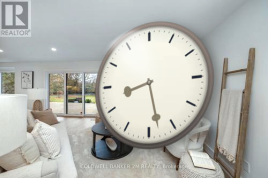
8:28
